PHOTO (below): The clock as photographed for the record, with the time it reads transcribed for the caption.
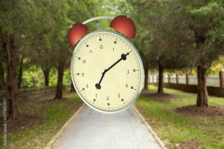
7:10
